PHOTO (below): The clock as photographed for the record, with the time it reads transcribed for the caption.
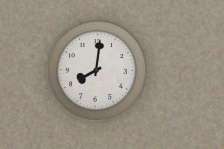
8:01
